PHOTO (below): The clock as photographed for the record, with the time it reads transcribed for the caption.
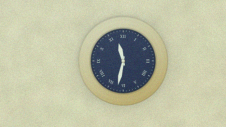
11:32
